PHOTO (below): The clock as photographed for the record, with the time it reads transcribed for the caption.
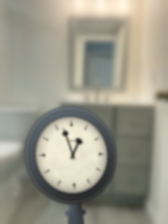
12:57
